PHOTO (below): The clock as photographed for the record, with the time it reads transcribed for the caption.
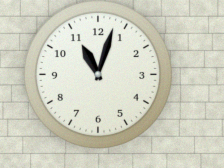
11:03
